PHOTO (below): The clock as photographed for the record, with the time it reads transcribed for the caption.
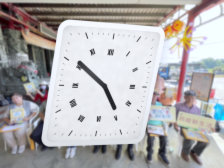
4:51
